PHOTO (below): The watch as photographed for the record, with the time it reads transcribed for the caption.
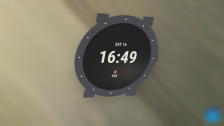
16:49
